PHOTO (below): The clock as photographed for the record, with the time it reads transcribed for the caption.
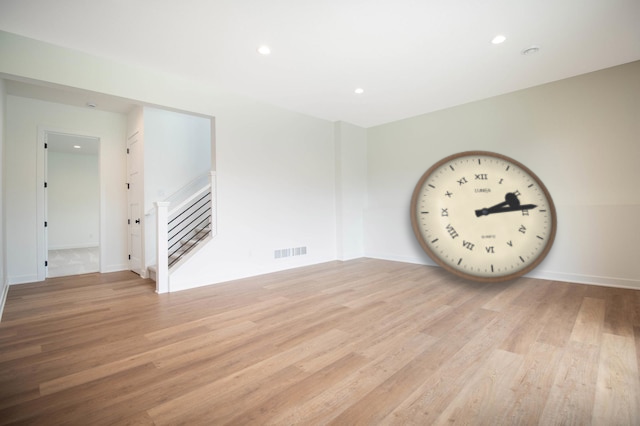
2:14
